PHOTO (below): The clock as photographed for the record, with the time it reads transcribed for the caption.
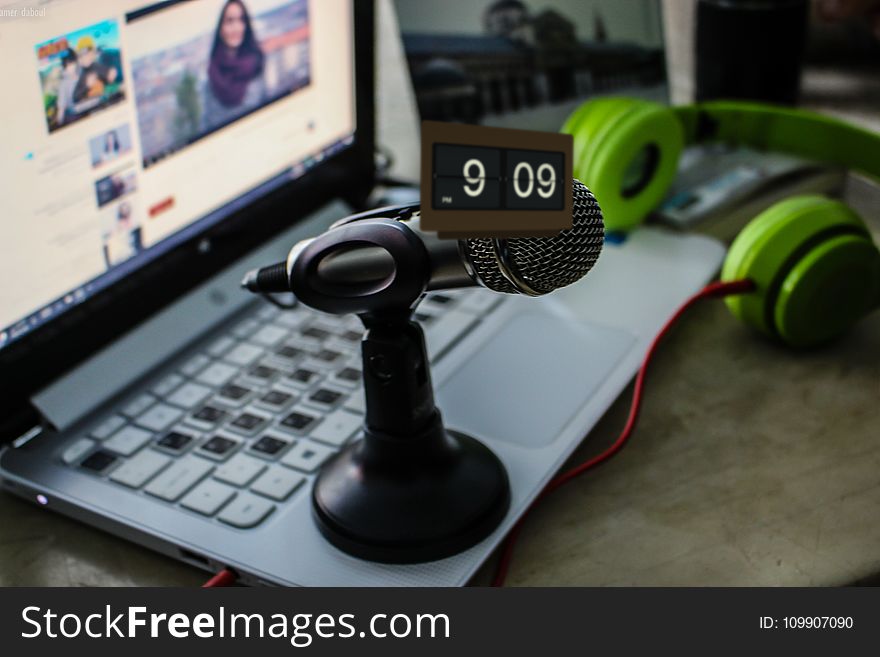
9:09
